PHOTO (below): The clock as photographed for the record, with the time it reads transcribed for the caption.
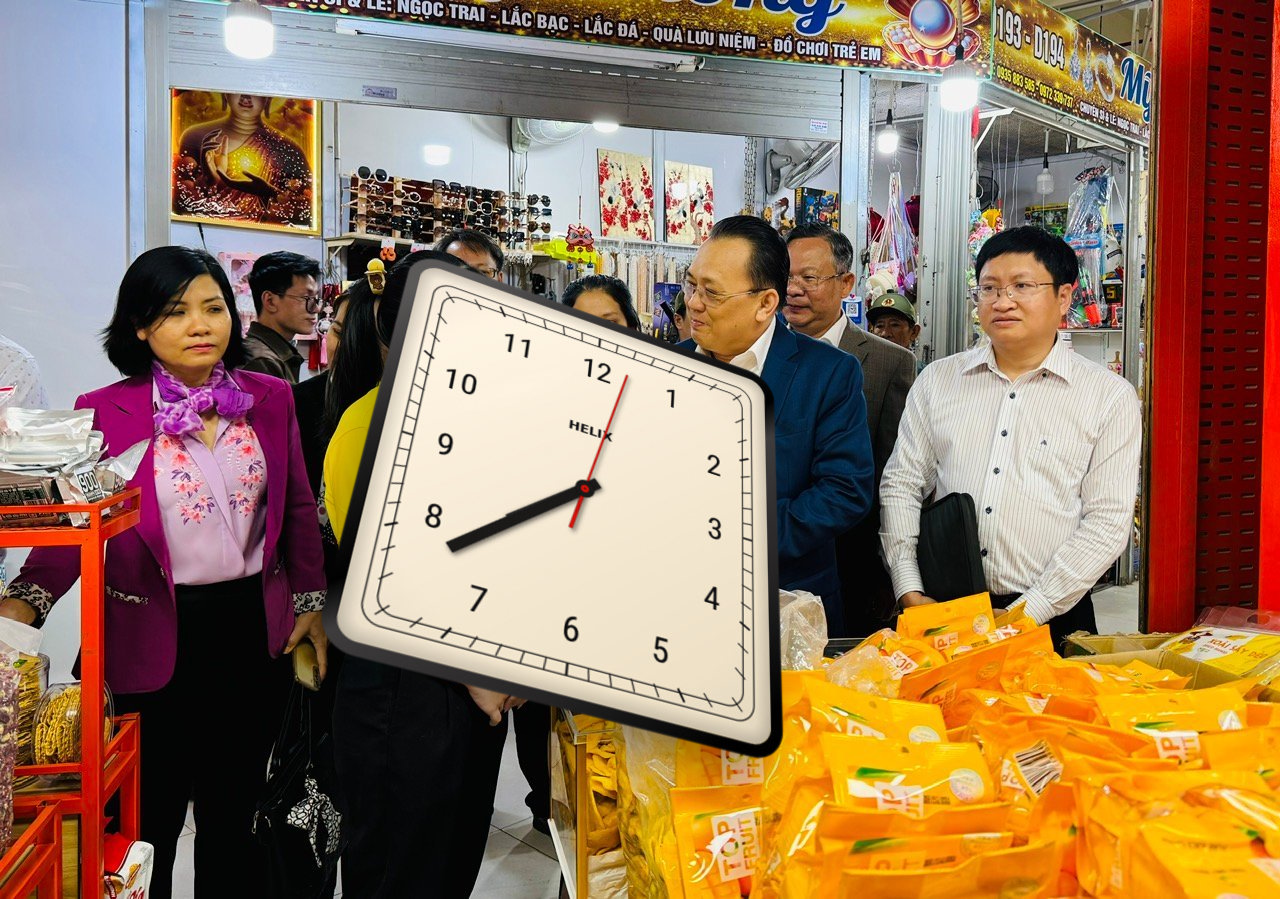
7:38:02
